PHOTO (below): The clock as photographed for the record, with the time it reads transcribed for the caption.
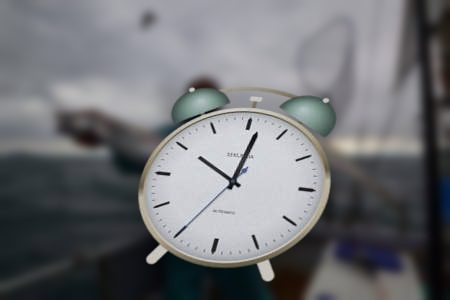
10:01:35
